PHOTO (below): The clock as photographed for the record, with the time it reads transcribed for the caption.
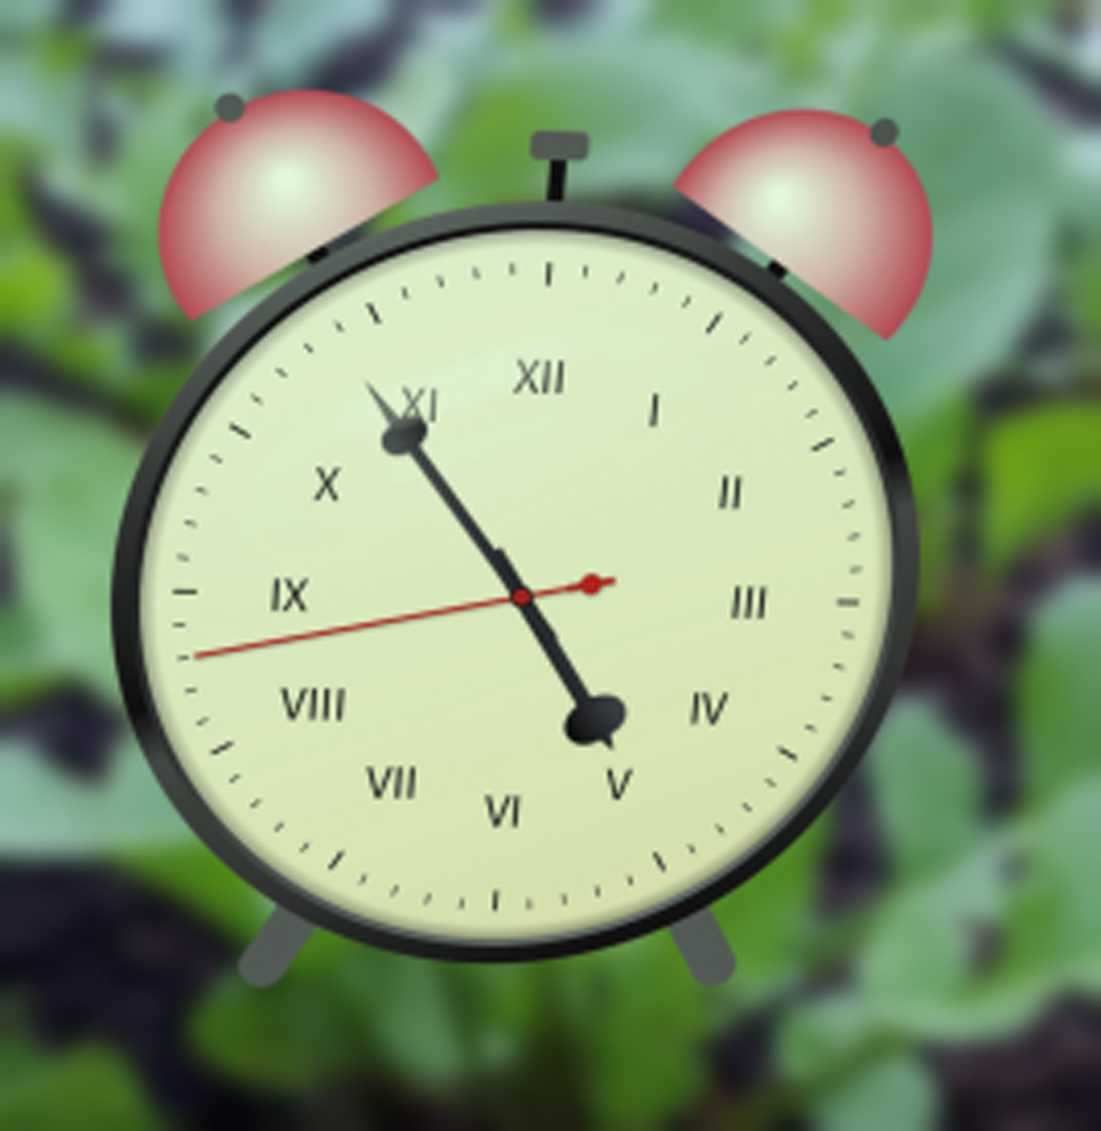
4:53:43
